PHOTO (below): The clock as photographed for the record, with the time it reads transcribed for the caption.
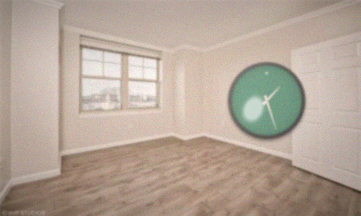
1:27
